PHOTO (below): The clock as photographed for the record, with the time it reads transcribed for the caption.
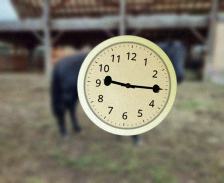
9:15
